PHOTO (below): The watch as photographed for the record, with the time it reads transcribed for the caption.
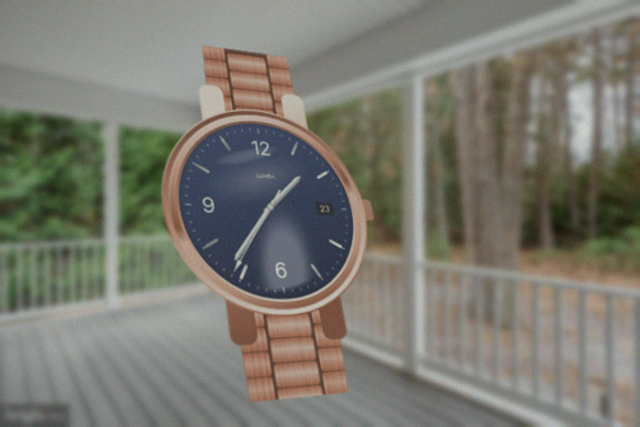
1:36:36
